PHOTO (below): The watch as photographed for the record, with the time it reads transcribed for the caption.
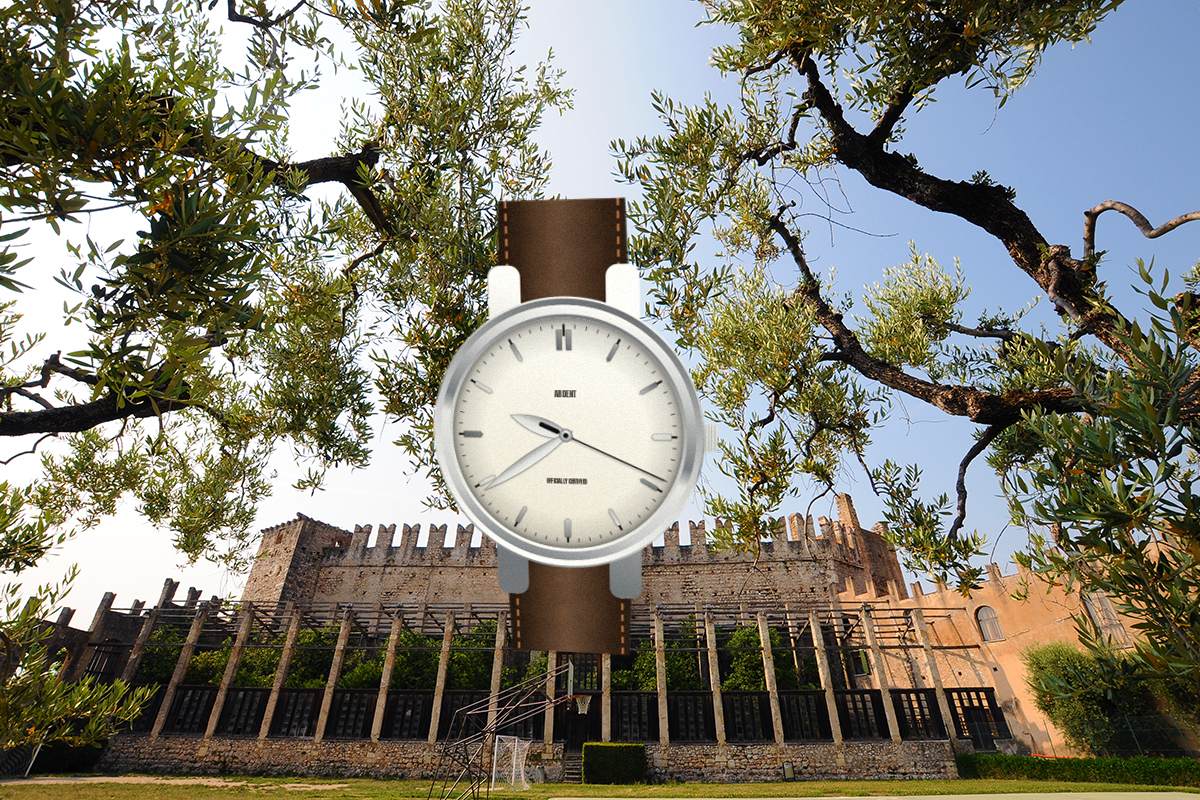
9:39:19
